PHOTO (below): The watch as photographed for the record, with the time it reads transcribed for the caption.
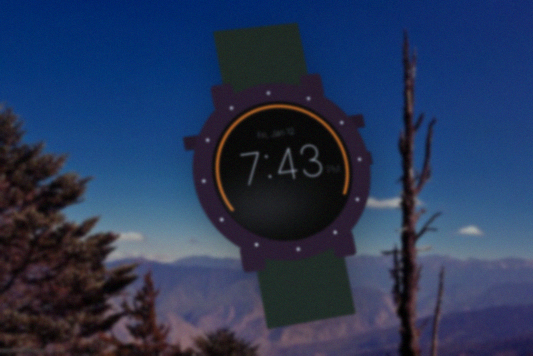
7:43
